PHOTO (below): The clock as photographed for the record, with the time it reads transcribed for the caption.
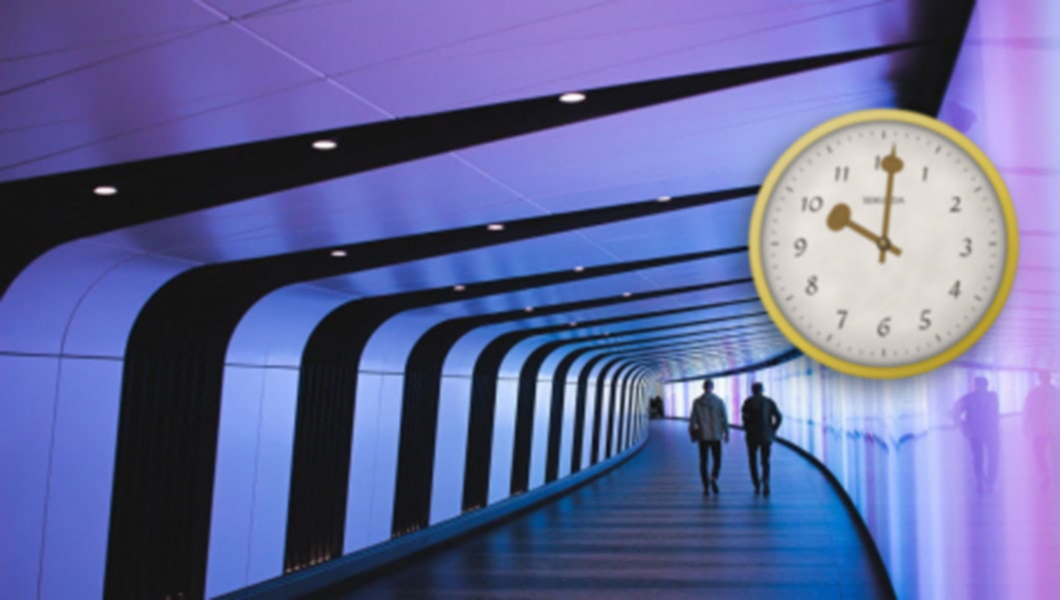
10:01
